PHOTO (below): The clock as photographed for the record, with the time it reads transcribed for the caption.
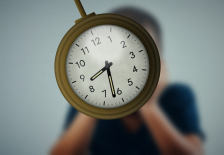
8:32
